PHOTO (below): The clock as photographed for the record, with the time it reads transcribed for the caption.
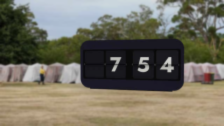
7:54
